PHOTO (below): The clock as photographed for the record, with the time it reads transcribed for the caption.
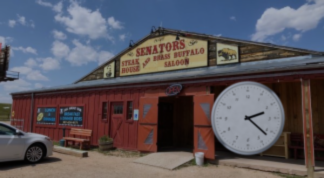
2:22
